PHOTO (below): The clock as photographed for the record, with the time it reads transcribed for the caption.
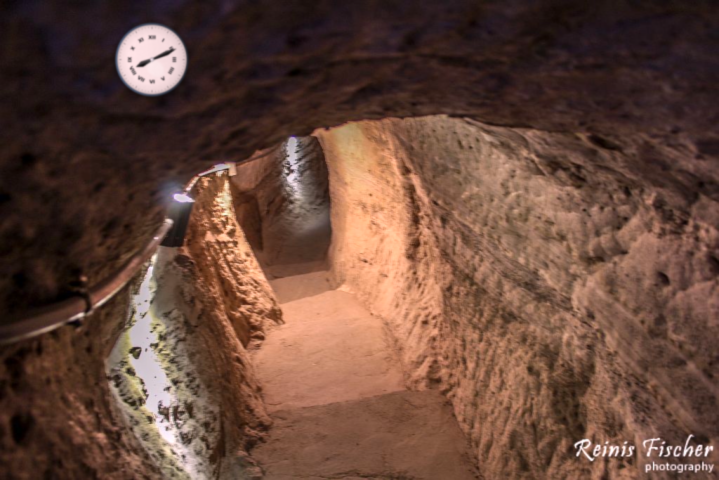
8:11
